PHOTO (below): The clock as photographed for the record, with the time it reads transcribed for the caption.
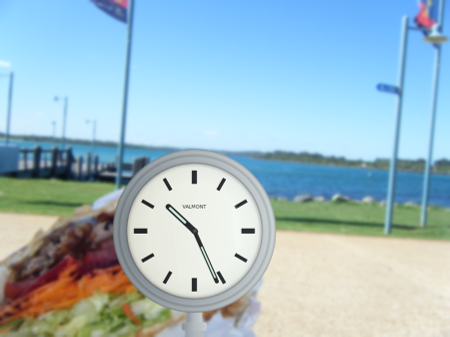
10:26
